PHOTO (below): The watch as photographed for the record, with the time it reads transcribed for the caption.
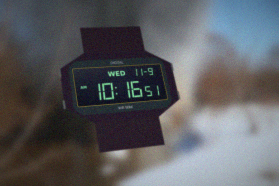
10:16:51
